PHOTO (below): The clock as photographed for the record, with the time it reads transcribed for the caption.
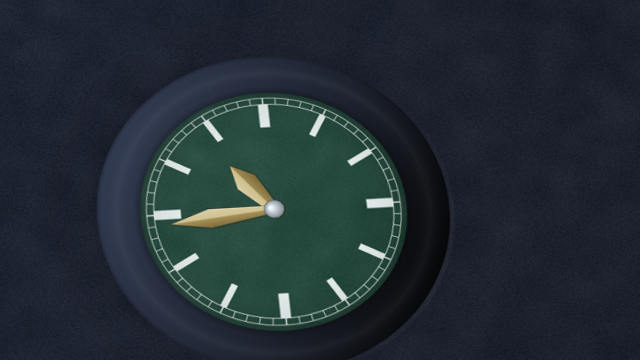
10:44
